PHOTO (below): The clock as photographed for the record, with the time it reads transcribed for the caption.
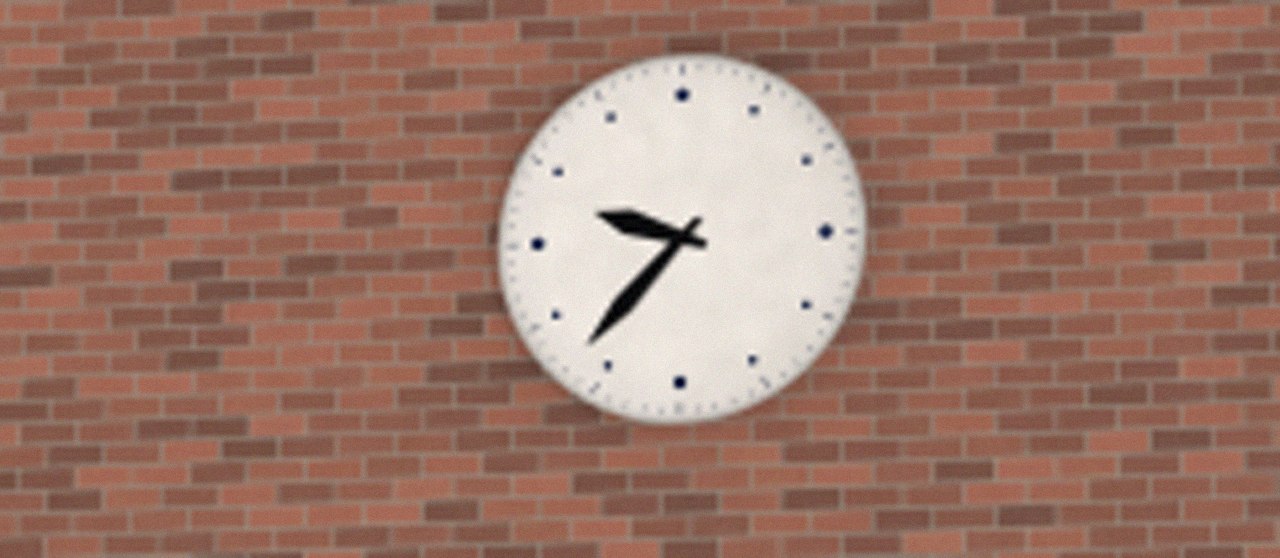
9:37
